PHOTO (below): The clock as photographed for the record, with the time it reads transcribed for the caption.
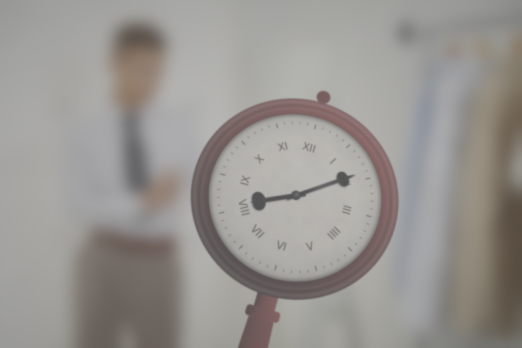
8:09
